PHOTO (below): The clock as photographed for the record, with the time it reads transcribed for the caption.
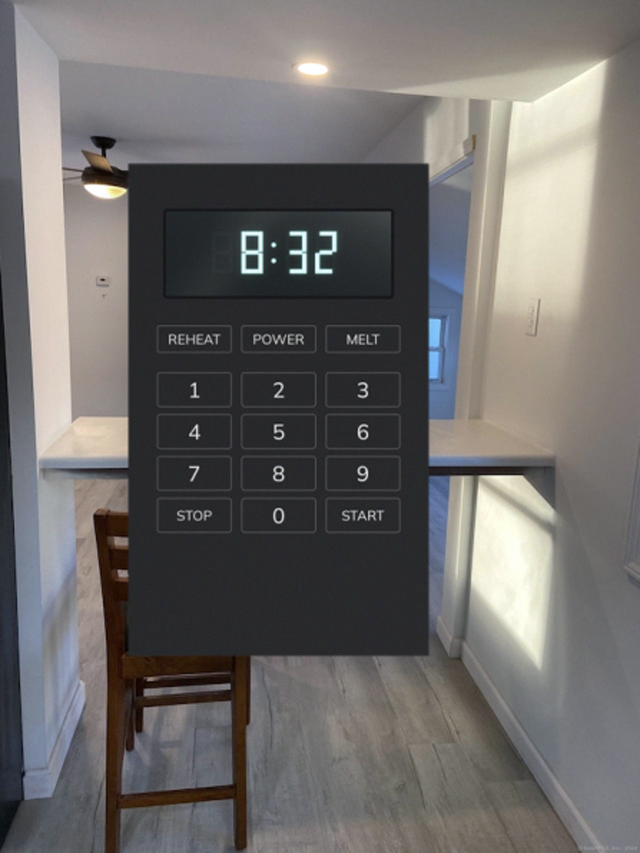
8:32
